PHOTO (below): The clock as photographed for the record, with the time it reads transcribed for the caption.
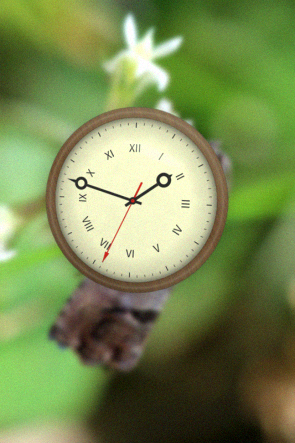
1:47:34
